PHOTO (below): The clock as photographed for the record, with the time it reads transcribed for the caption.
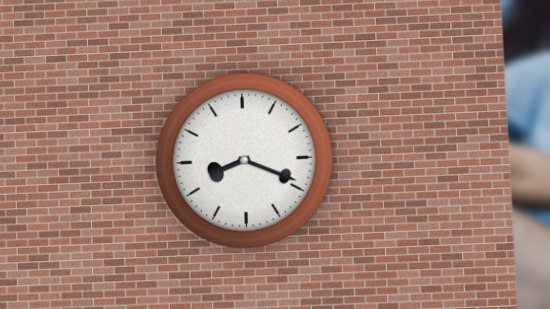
8:19
